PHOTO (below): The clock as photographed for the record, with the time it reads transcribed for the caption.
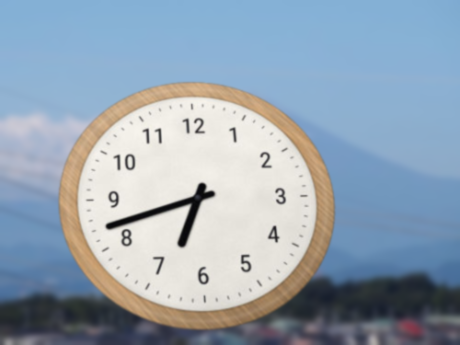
6:42
